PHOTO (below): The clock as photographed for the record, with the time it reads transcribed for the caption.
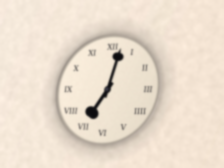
7:02
